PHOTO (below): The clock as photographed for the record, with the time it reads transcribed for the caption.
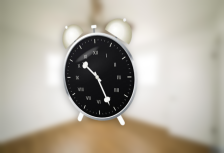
10:26
